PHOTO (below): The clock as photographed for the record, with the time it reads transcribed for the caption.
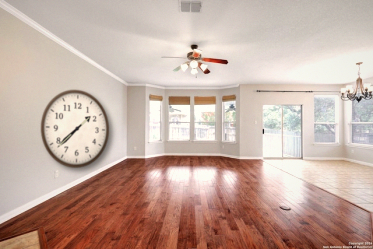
1:38
